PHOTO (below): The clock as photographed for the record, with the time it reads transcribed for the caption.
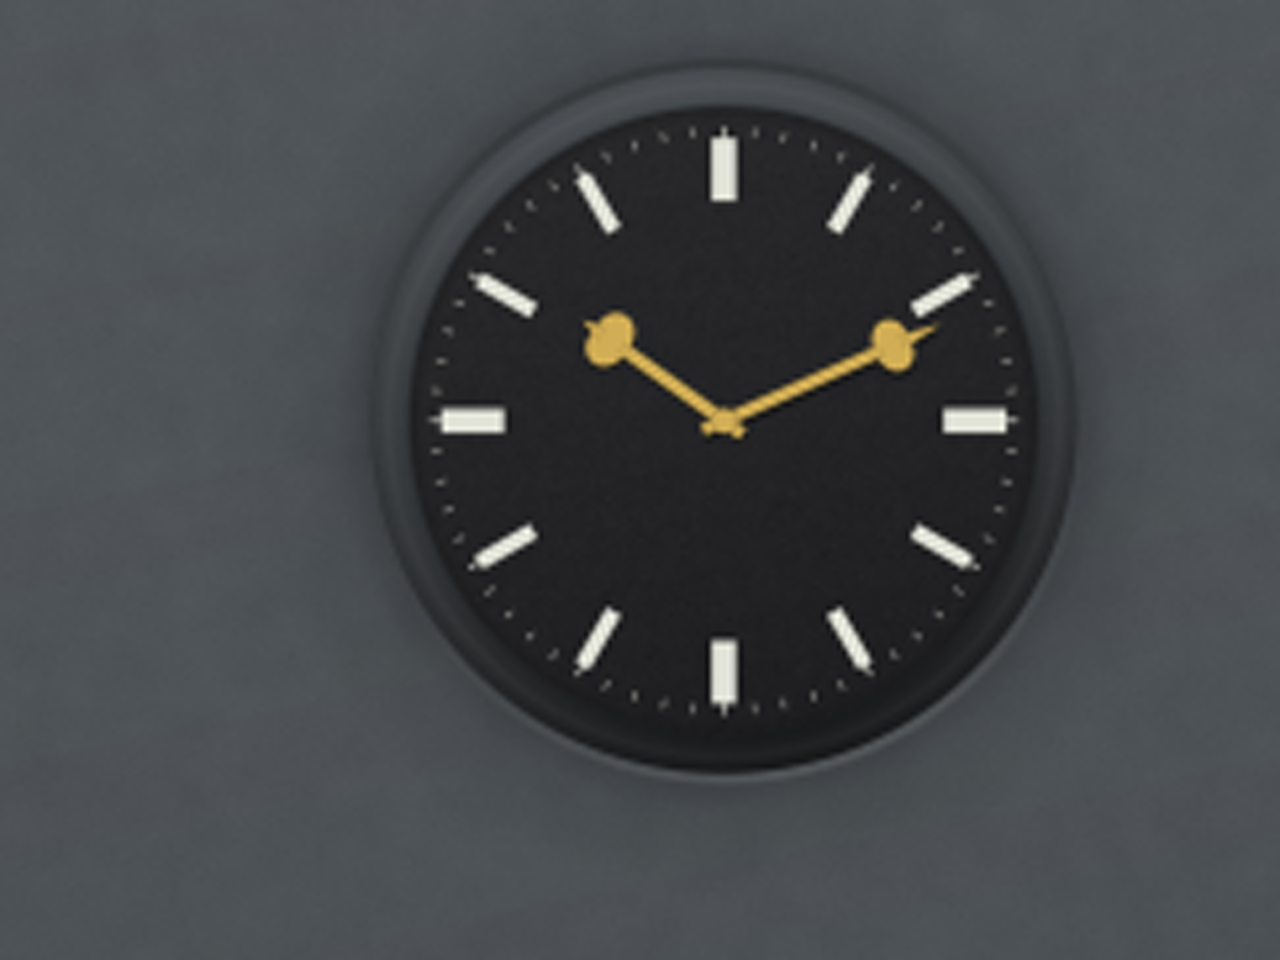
10:11
